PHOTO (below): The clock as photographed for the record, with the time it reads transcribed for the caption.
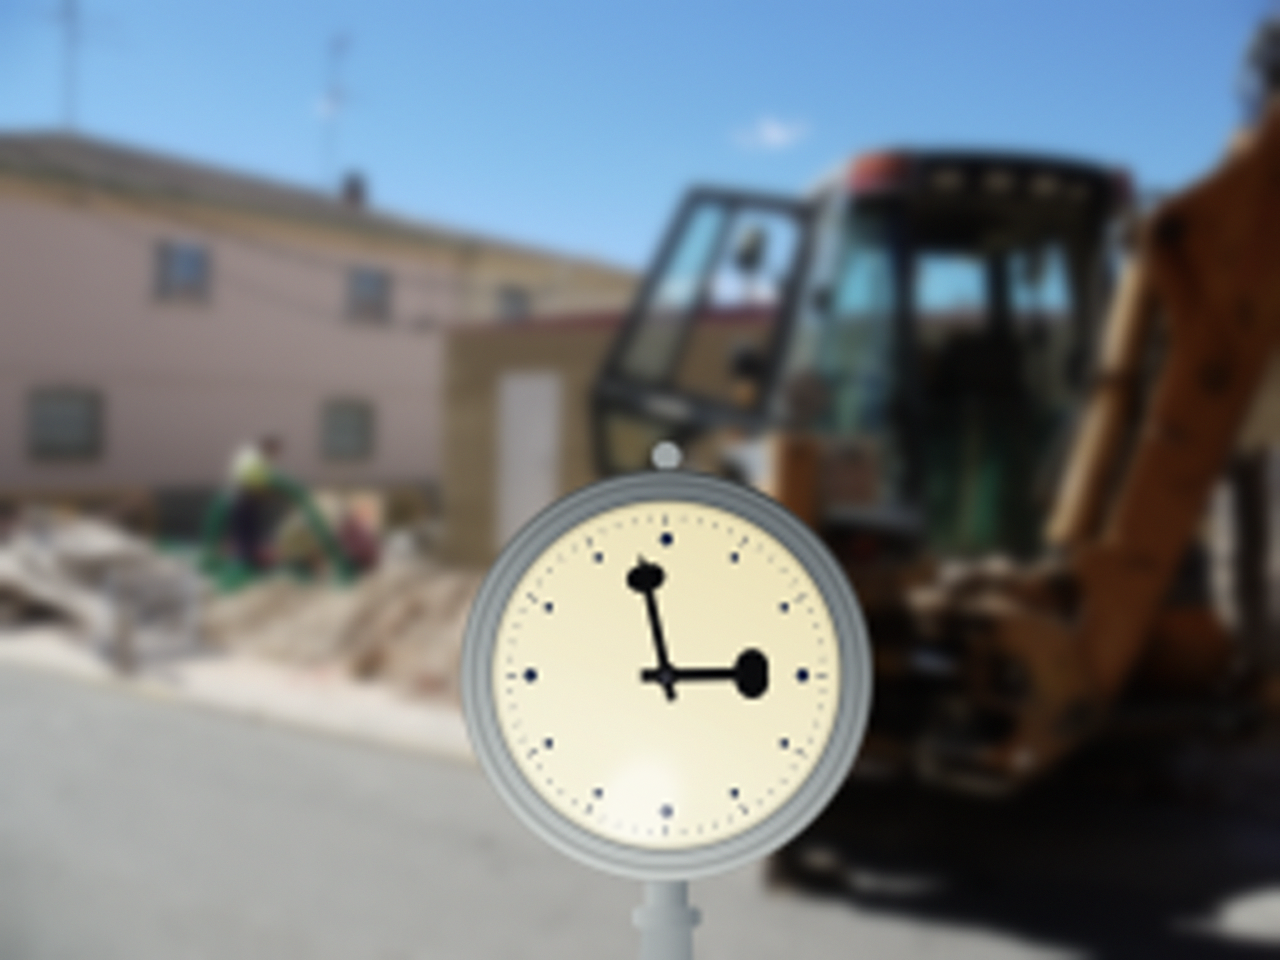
2:58
